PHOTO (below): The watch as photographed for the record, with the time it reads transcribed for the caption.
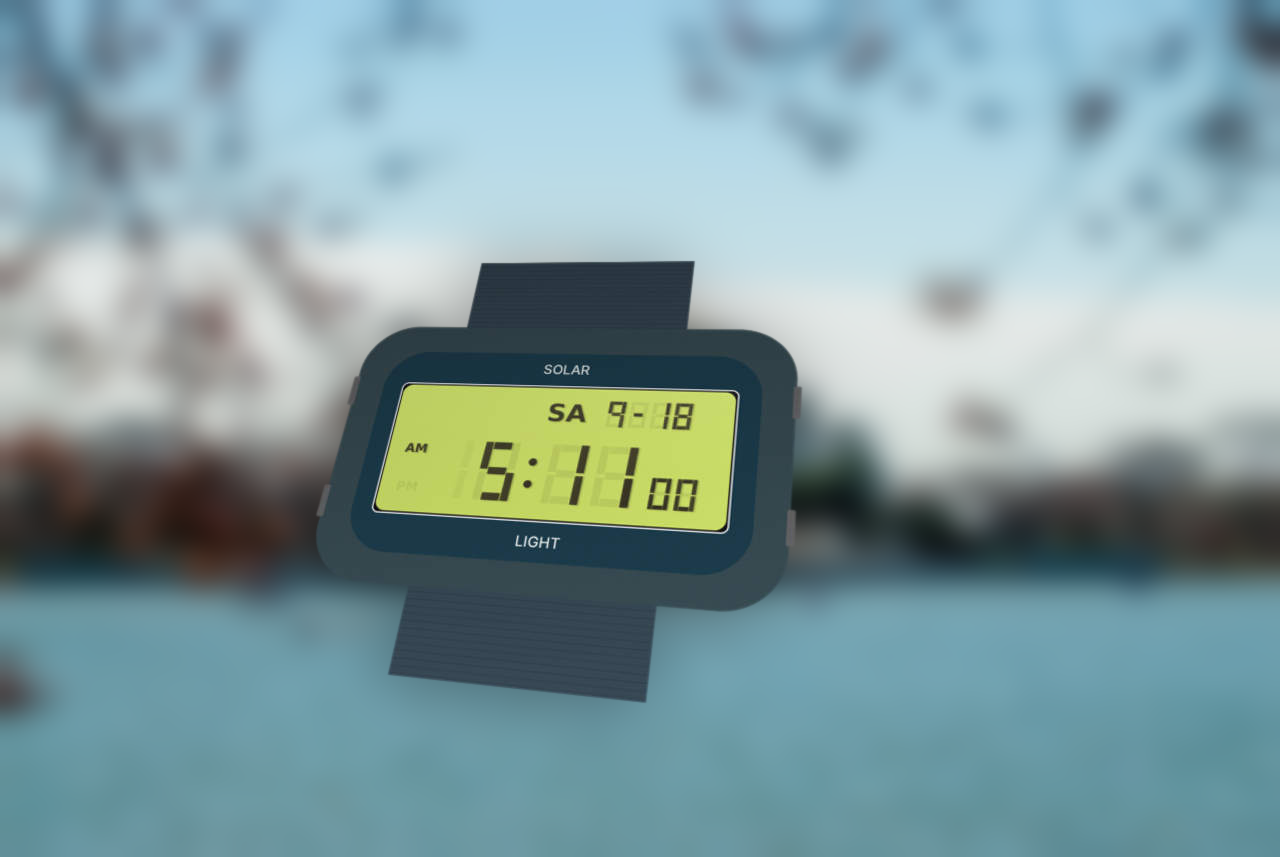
5:11:00
